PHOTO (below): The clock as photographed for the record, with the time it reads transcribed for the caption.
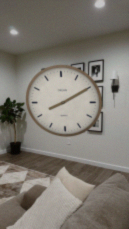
8:10
